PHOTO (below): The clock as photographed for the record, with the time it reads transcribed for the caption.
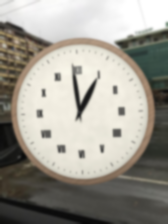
12:59
